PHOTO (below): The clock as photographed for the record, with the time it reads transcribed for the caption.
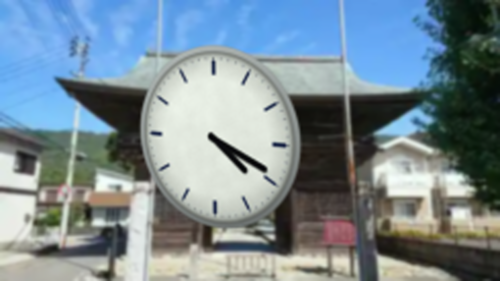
4:19
